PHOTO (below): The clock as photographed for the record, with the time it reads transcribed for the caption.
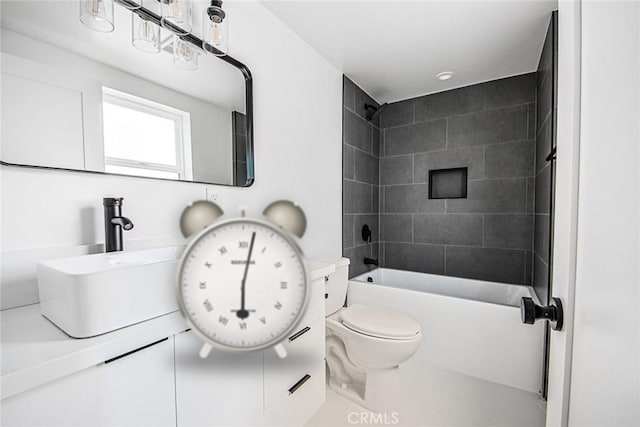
6:02
